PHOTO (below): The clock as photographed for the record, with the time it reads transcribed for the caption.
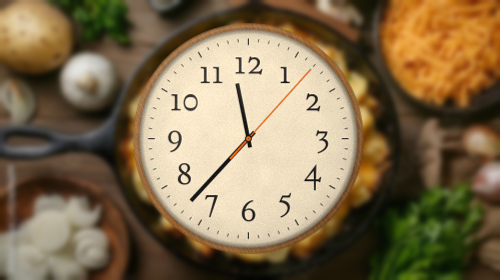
11:37:07
